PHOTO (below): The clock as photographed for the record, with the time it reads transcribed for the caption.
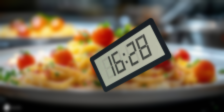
16:28
